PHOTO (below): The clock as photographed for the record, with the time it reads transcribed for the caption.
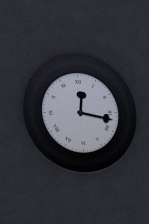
12:17
